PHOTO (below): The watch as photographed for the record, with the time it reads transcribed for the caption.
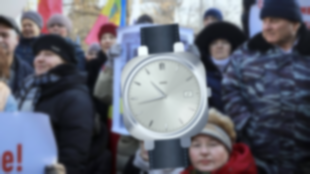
10:43
